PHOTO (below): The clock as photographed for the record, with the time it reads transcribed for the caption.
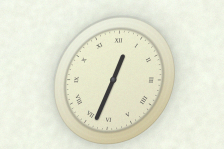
12:33
